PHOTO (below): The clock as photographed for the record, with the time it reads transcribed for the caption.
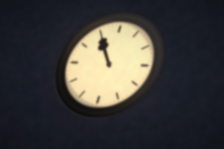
10:55
